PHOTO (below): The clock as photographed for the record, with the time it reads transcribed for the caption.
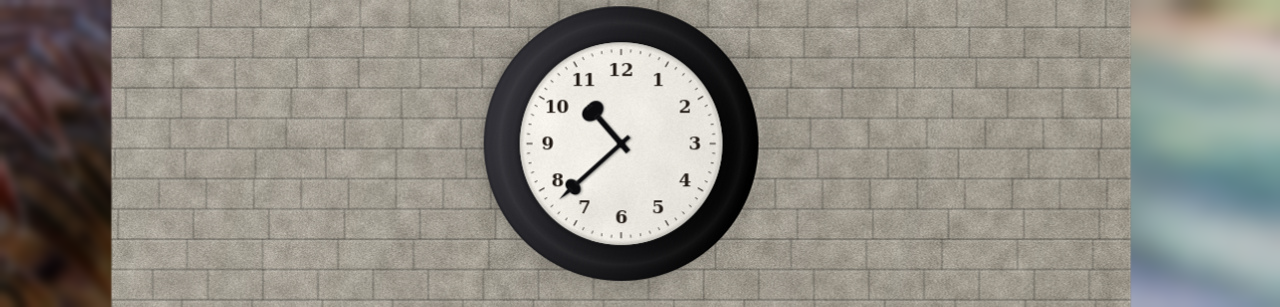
10:38
